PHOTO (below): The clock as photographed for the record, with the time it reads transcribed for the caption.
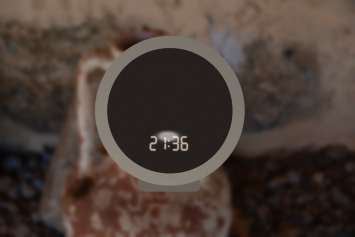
21:36
